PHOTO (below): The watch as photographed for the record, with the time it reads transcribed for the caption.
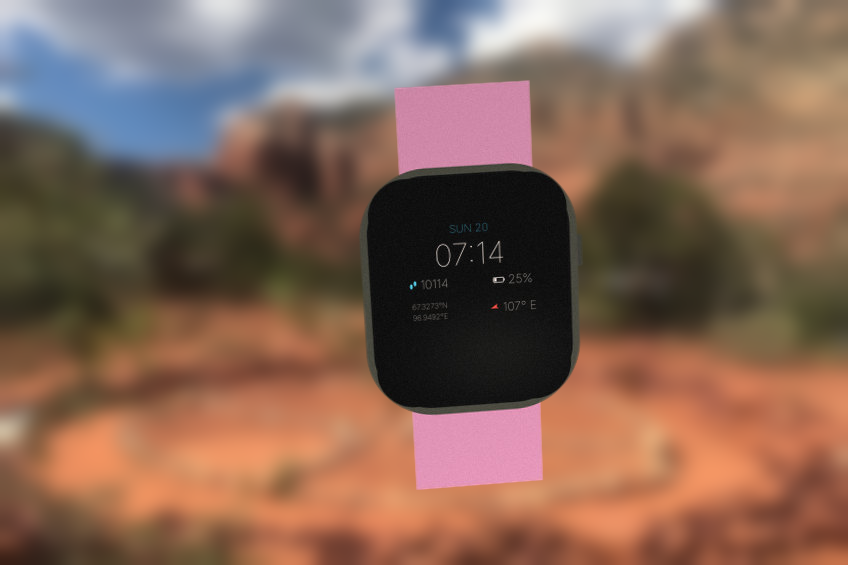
7:14
